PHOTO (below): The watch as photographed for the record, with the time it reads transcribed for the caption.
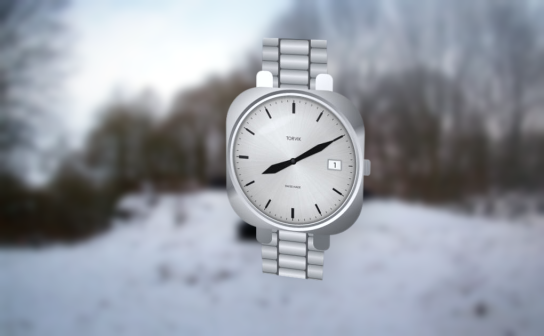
8:10
